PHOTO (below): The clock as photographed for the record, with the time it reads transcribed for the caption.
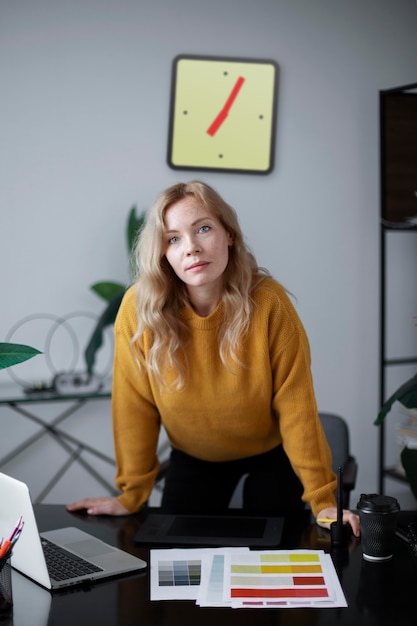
7:04
